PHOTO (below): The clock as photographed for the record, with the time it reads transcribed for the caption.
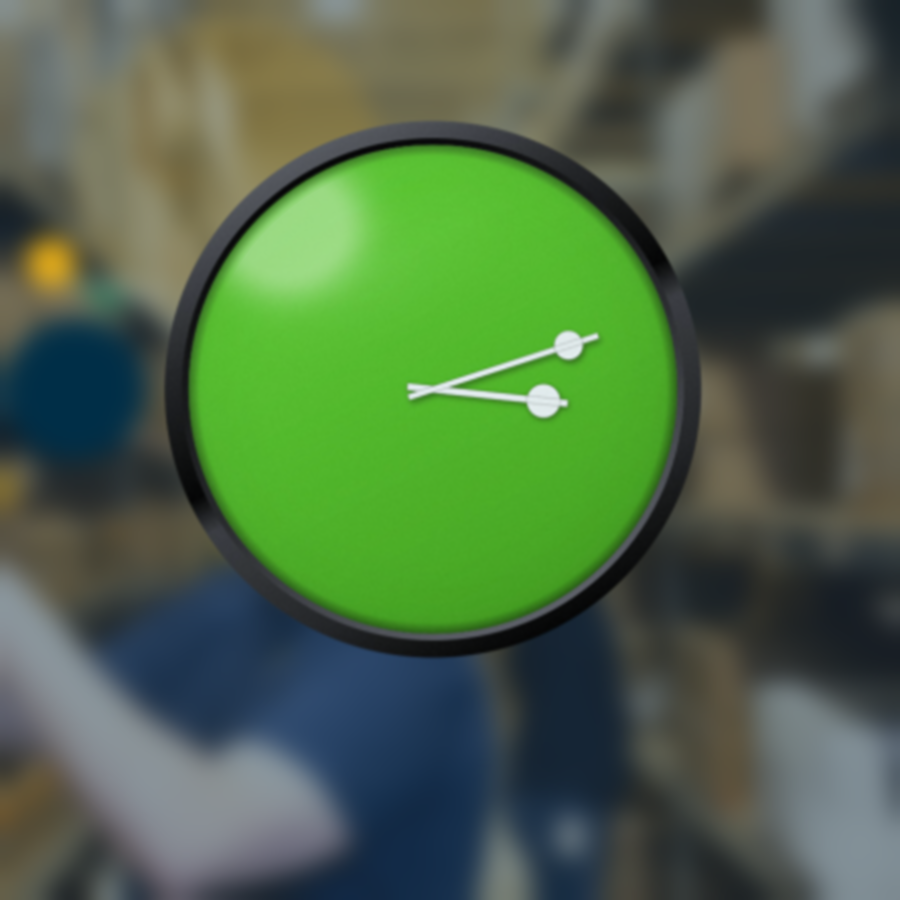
3:12
